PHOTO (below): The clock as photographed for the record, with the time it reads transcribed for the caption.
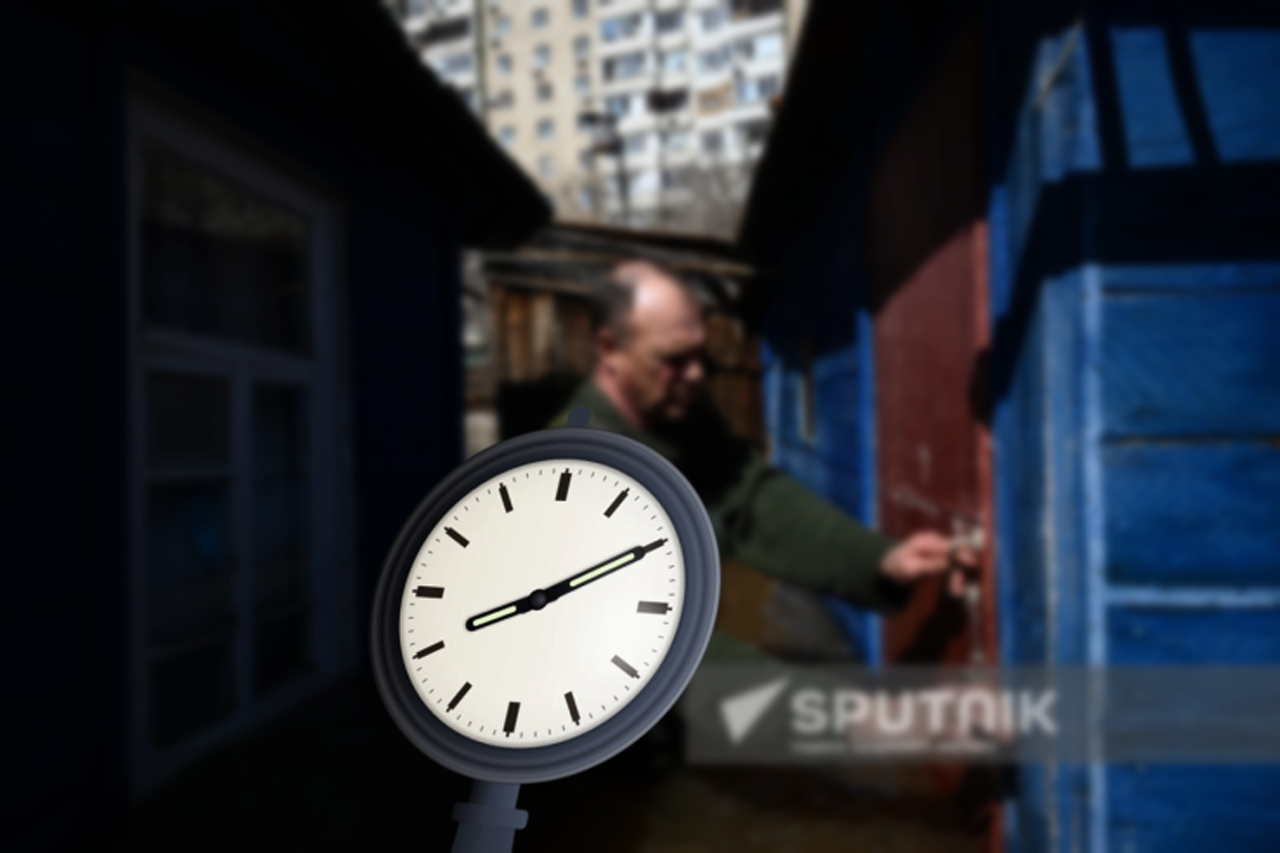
8:10
